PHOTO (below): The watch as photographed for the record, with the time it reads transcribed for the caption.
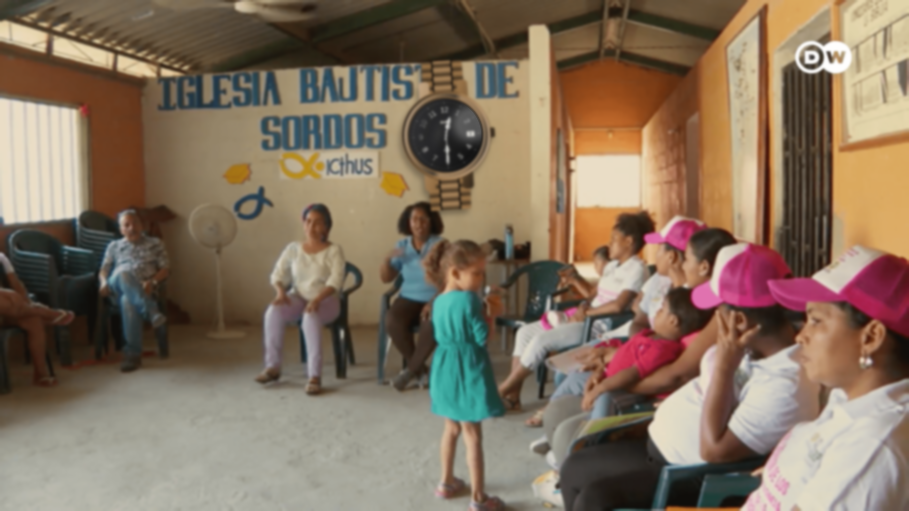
12:30
